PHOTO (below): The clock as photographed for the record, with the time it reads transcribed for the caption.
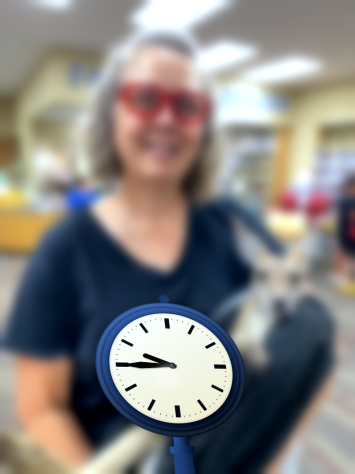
9:45
